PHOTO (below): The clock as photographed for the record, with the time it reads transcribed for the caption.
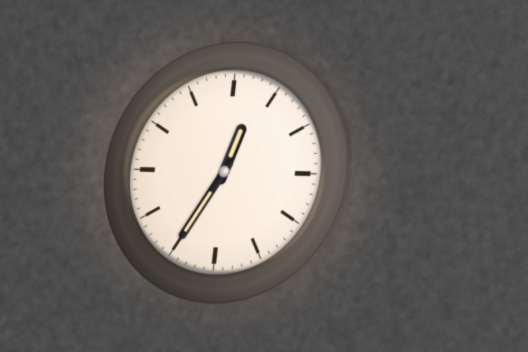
12:35
